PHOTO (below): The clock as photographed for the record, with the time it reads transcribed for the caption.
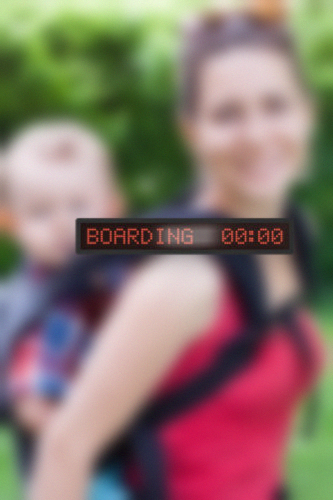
0:00
